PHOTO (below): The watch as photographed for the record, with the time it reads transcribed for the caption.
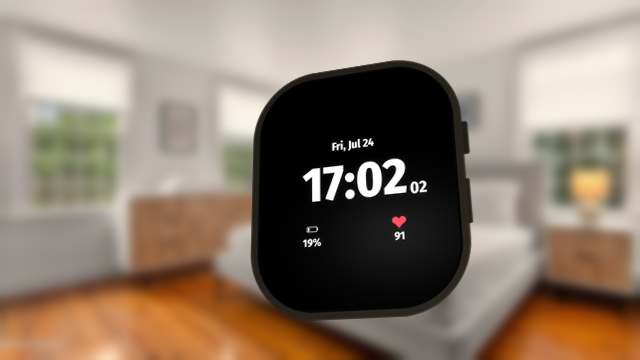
17:02:02
